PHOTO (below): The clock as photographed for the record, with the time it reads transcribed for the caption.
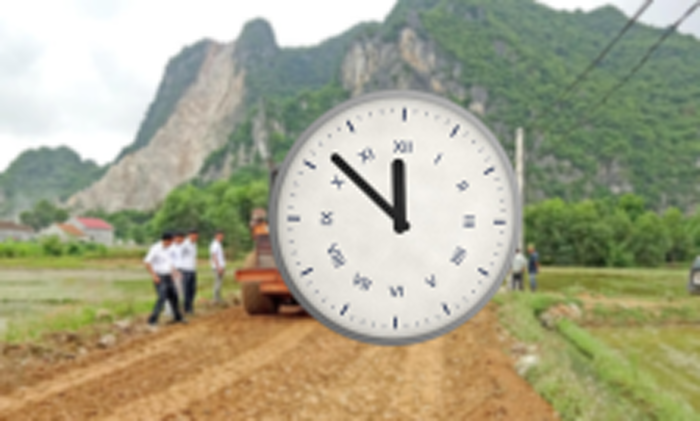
11:52
